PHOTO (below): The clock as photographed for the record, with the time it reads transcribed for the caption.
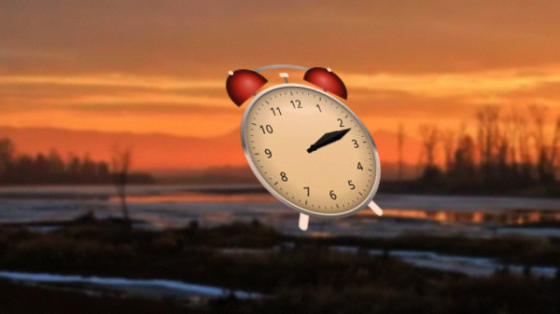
2:12
